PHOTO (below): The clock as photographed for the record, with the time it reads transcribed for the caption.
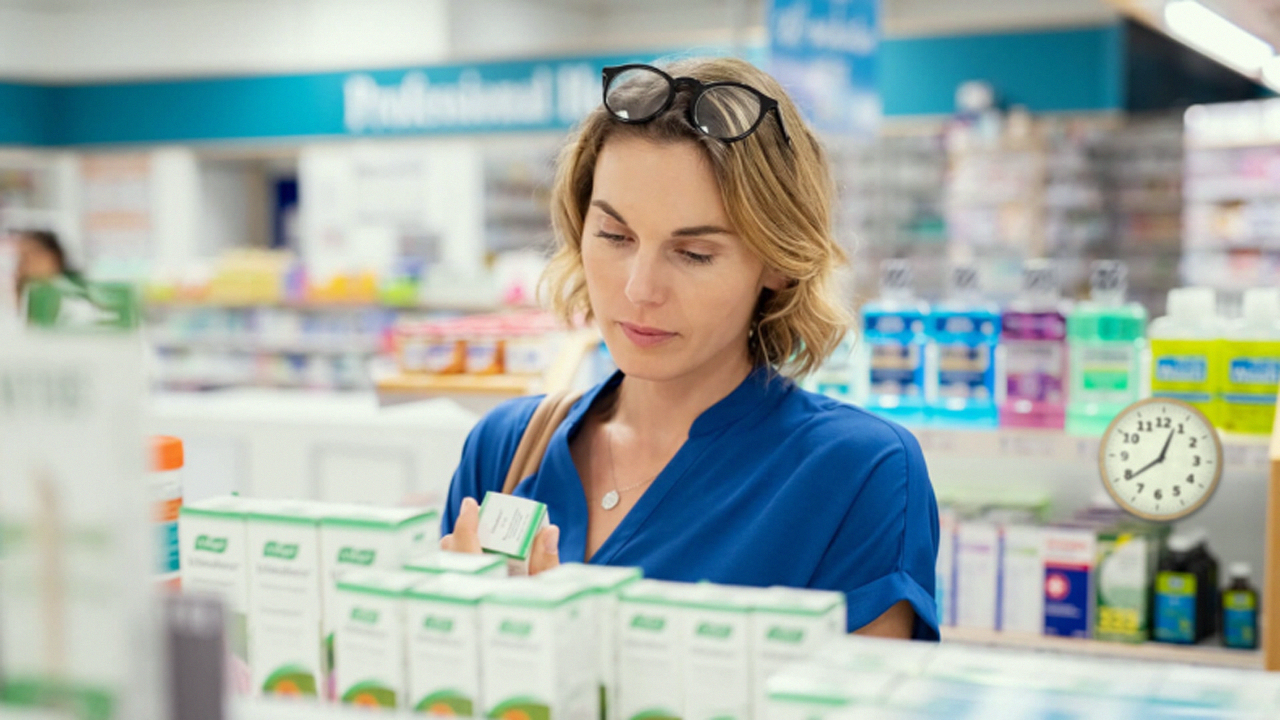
12:39
